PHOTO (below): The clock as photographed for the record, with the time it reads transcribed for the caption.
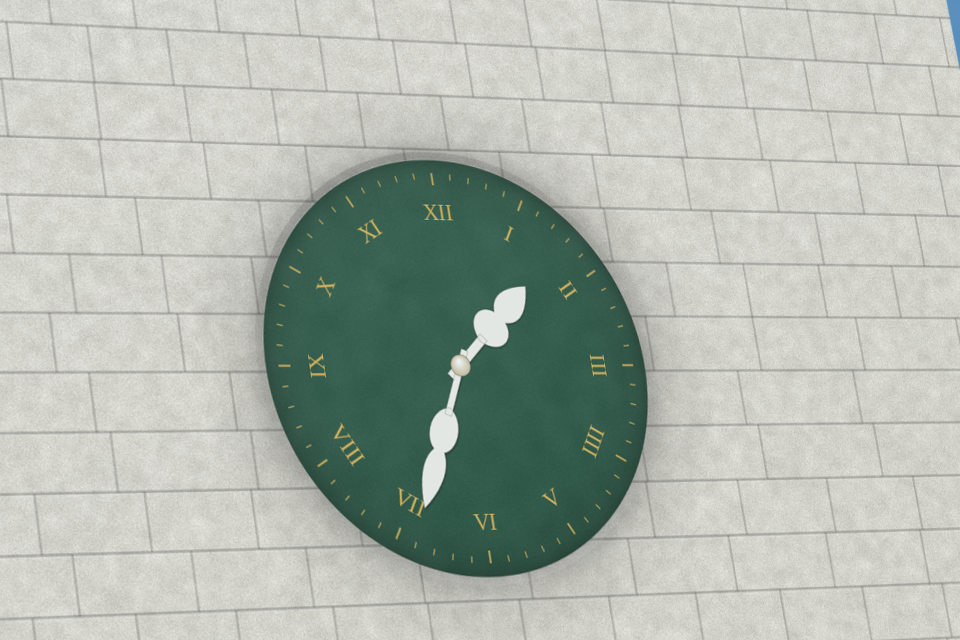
1:34
